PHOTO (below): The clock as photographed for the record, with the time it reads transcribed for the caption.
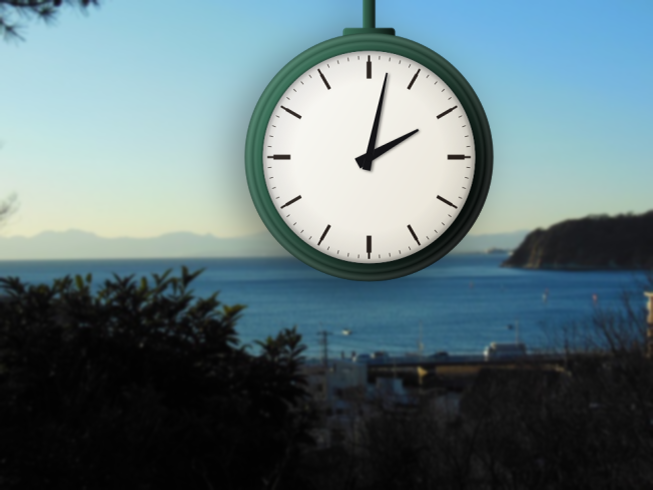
2:02
